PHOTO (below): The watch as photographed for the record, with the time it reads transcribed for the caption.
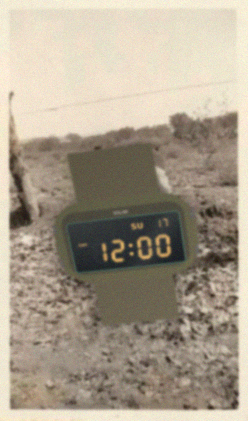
12:00
